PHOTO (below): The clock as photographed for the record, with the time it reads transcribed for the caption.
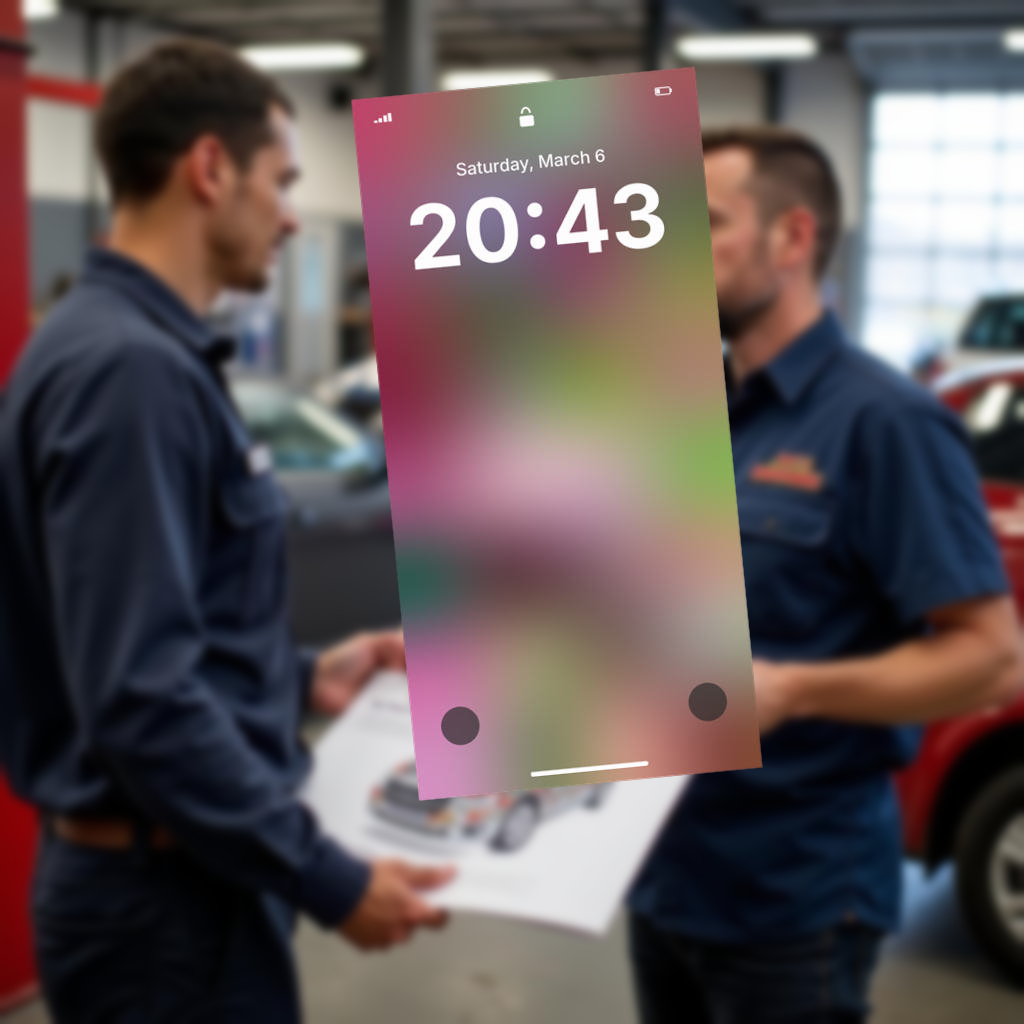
20:43
